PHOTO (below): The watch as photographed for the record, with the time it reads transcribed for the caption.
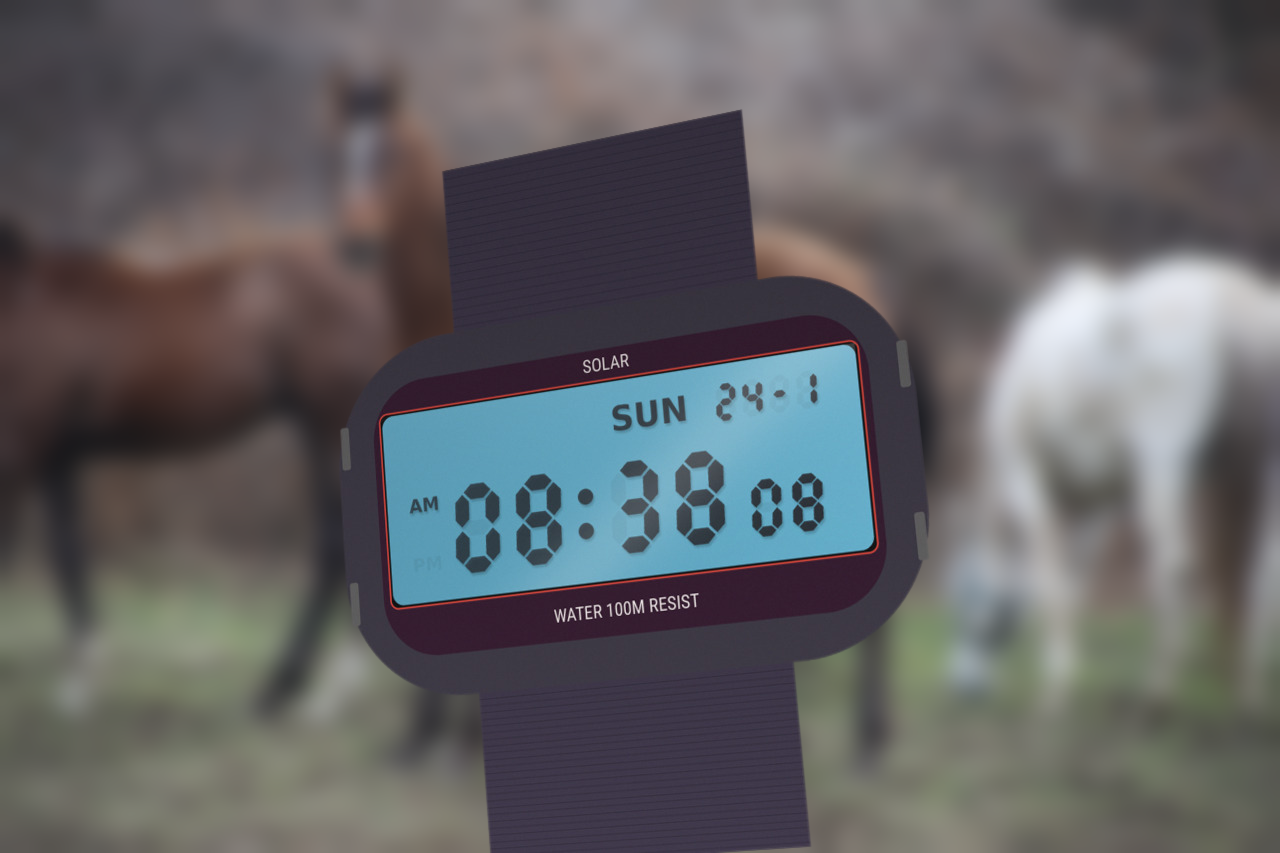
8:38:08
